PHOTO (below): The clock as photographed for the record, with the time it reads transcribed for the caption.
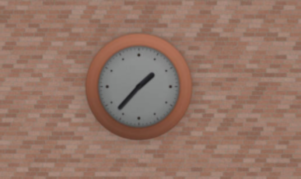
1:37
